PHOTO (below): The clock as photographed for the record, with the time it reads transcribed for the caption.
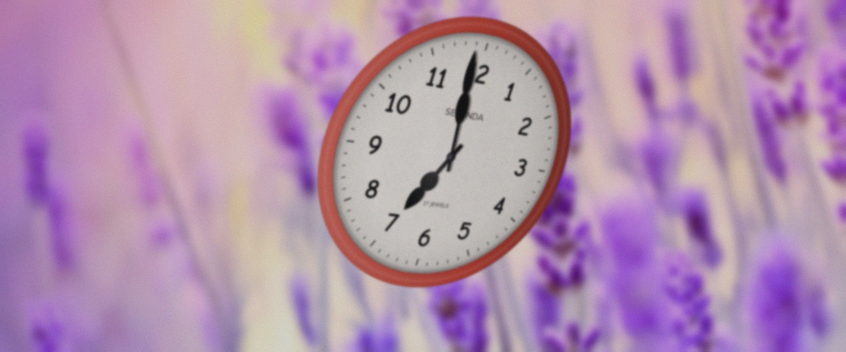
6:59
